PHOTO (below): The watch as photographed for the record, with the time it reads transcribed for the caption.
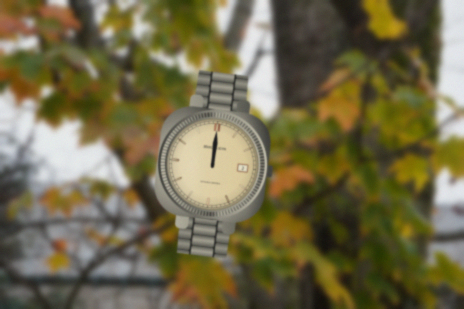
12:00
